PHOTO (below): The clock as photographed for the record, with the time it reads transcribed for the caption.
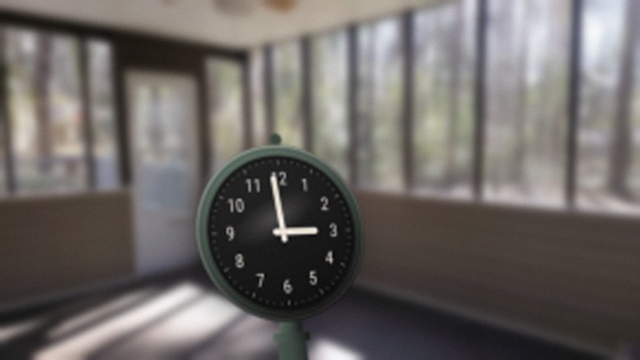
2:59
